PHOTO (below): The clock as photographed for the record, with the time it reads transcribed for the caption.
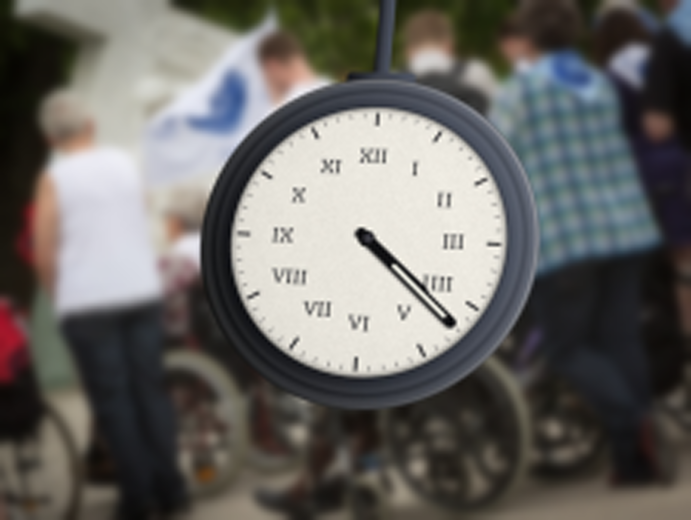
4:22
